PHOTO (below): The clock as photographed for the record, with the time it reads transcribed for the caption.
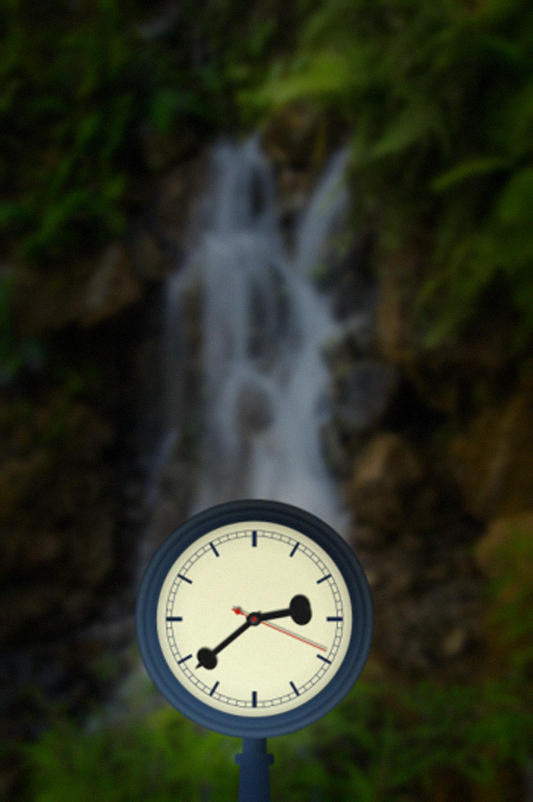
2:38:19
